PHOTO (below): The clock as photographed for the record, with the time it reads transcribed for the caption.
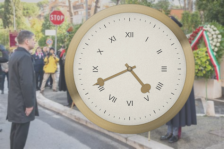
4:41
